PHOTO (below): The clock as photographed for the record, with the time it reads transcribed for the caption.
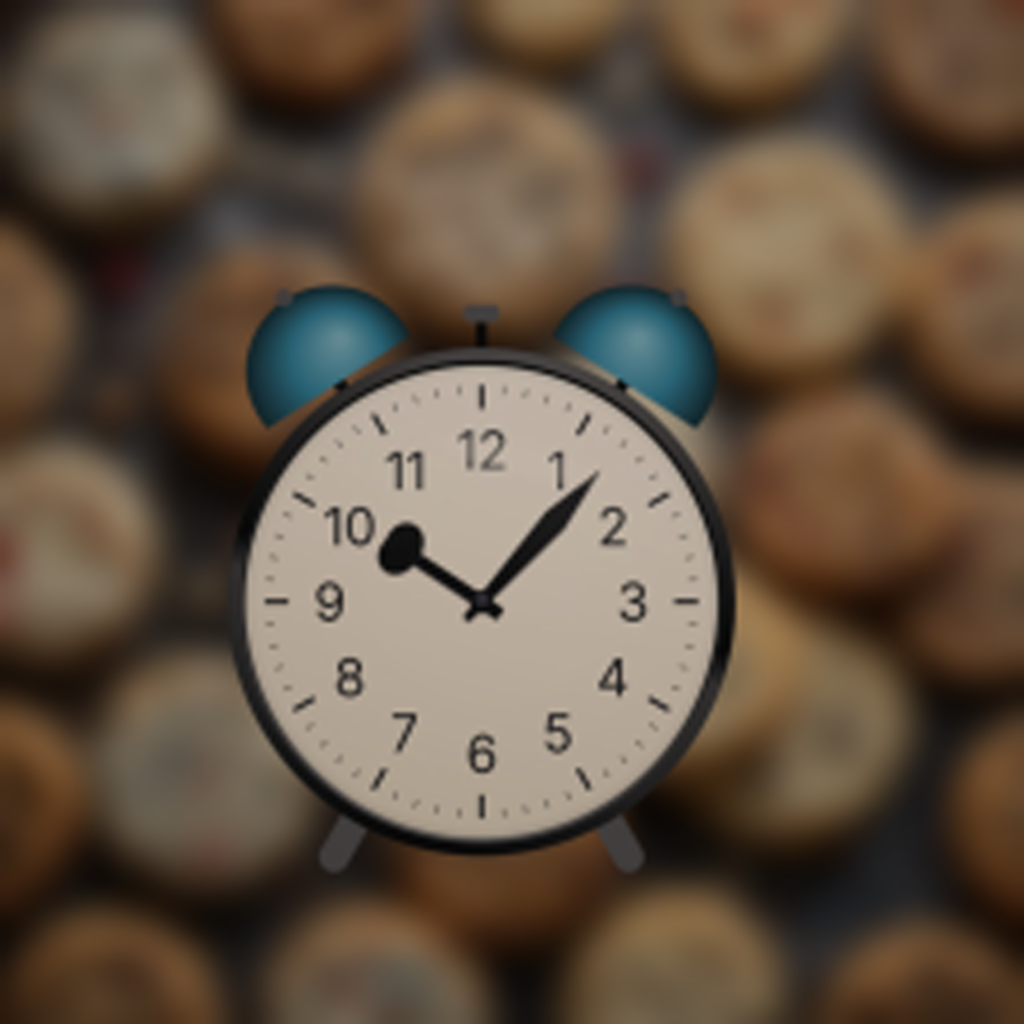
10:07
